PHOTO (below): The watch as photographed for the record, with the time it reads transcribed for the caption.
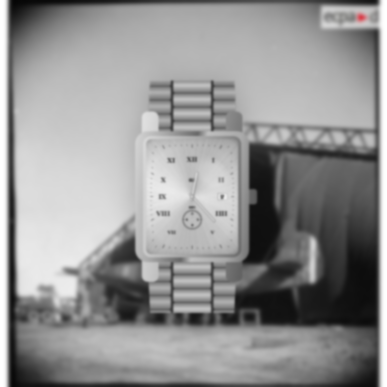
12:23
